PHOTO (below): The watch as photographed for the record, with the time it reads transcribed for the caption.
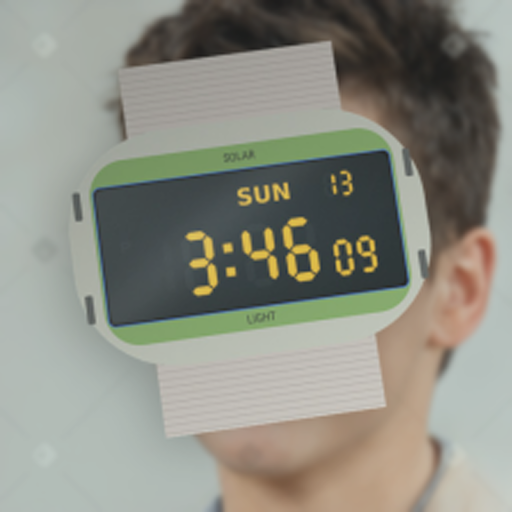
3:46:09
